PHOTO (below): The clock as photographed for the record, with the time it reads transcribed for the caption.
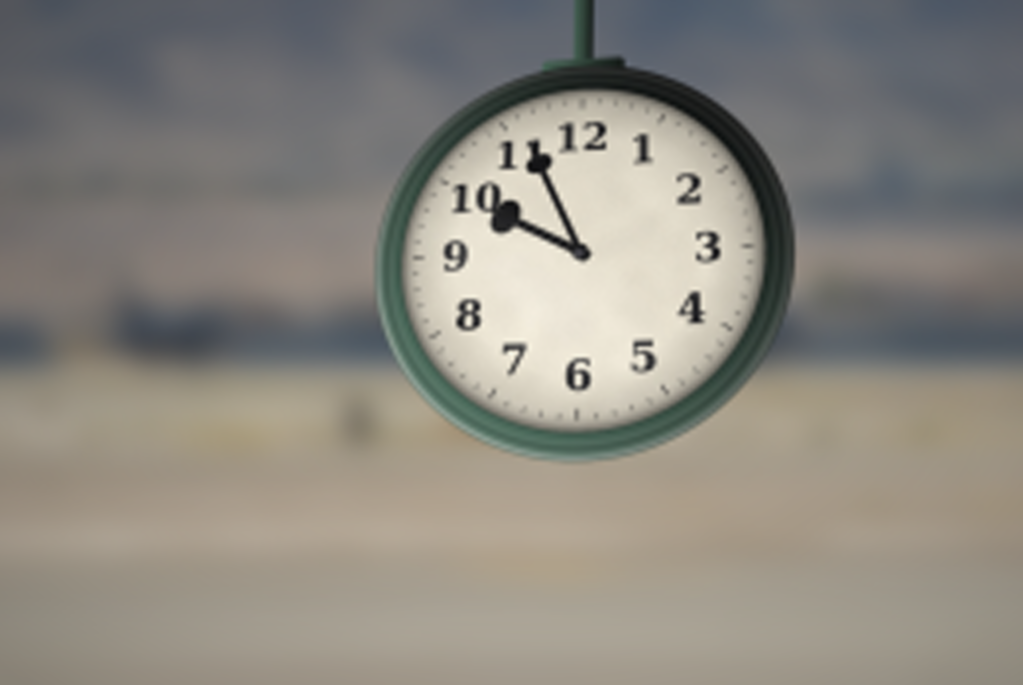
9:56
